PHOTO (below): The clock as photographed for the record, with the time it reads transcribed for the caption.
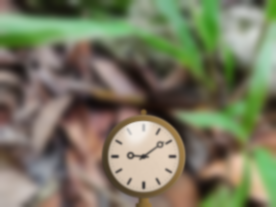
9:09
